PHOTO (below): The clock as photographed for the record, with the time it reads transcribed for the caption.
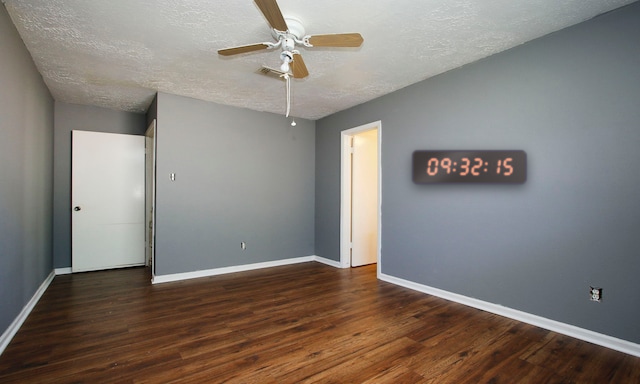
9:32:15
